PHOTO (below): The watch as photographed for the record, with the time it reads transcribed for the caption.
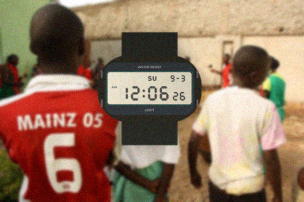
12:06:26
